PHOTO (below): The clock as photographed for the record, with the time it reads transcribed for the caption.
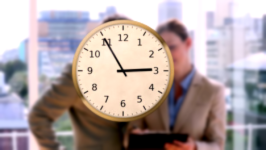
2:55
